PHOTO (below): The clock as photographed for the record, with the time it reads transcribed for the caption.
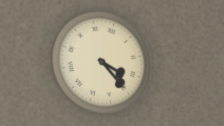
3:20
